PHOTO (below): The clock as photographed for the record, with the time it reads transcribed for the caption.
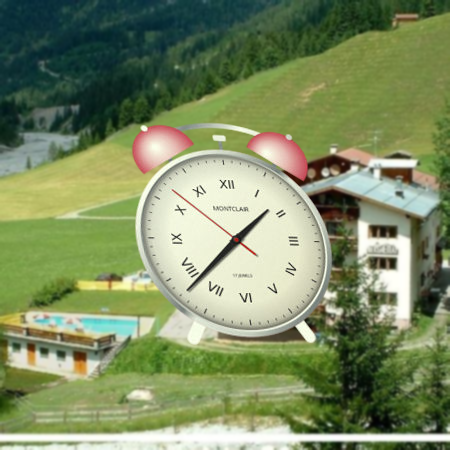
1:37:52
